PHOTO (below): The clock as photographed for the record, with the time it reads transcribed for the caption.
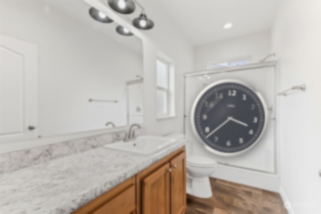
3:38
